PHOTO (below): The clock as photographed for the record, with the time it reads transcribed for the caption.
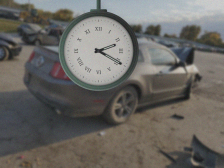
2:20
